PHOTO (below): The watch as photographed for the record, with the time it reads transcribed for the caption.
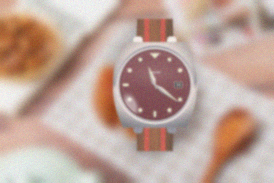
11:21
